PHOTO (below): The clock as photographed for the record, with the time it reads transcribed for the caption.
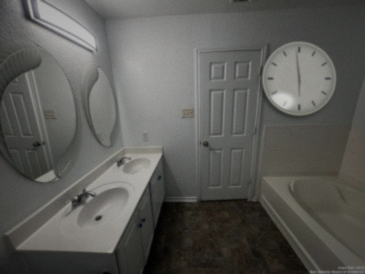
5:59
